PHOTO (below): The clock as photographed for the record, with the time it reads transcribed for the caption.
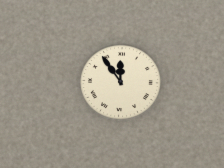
11:54
